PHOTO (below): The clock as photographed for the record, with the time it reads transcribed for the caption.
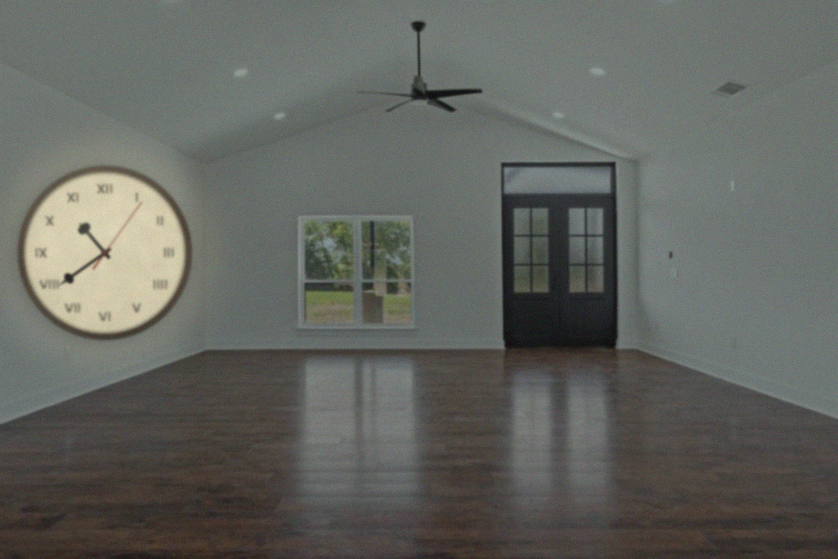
10:39:06
